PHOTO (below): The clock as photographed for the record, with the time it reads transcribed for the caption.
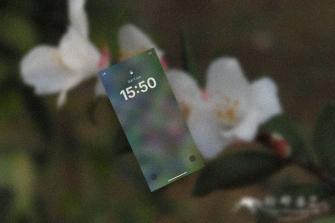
15:50
